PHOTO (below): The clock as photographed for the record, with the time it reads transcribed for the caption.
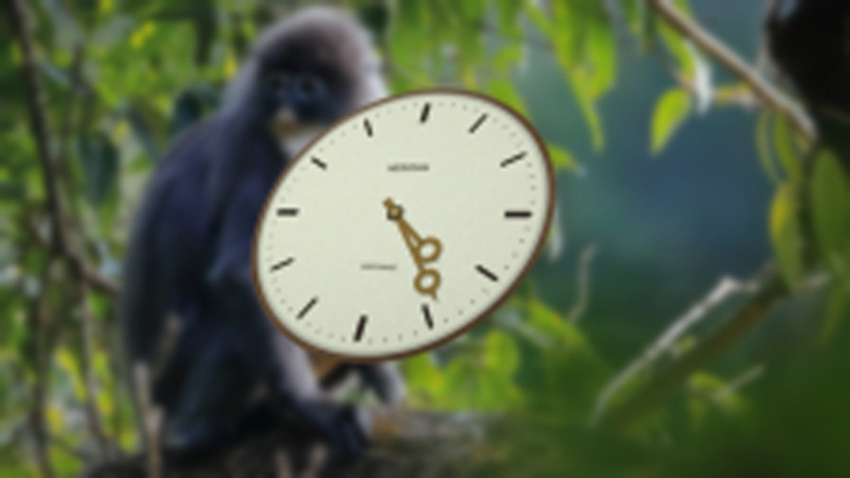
4:24
